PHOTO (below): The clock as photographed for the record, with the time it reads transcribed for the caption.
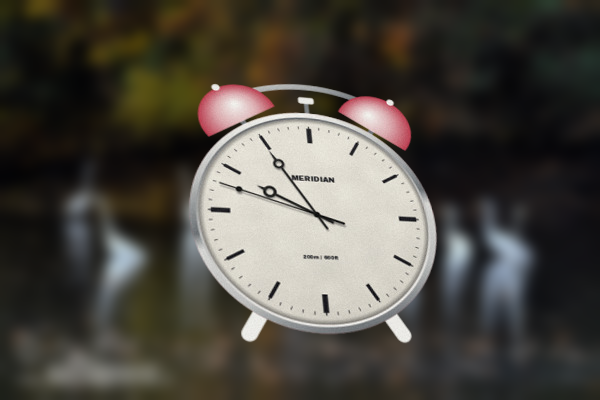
9:54:48
